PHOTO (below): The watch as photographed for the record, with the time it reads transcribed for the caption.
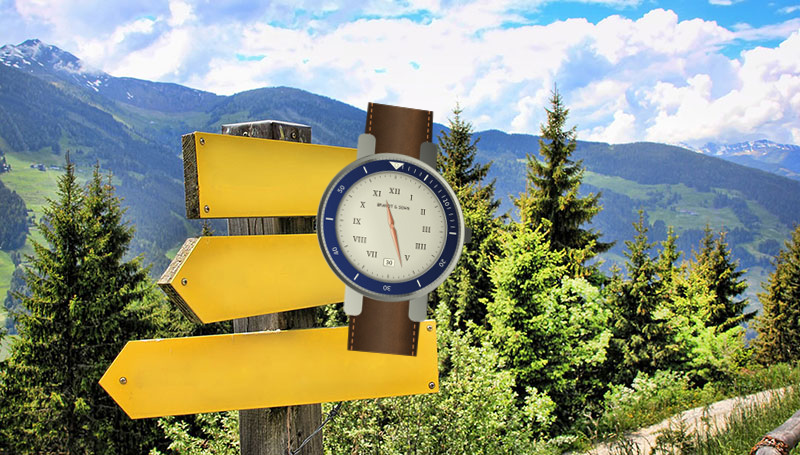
11:27
